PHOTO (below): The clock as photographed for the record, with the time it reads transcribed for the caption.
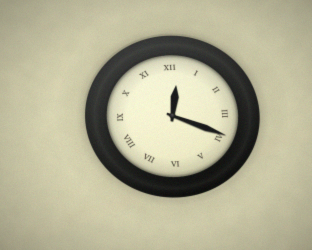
12:19
